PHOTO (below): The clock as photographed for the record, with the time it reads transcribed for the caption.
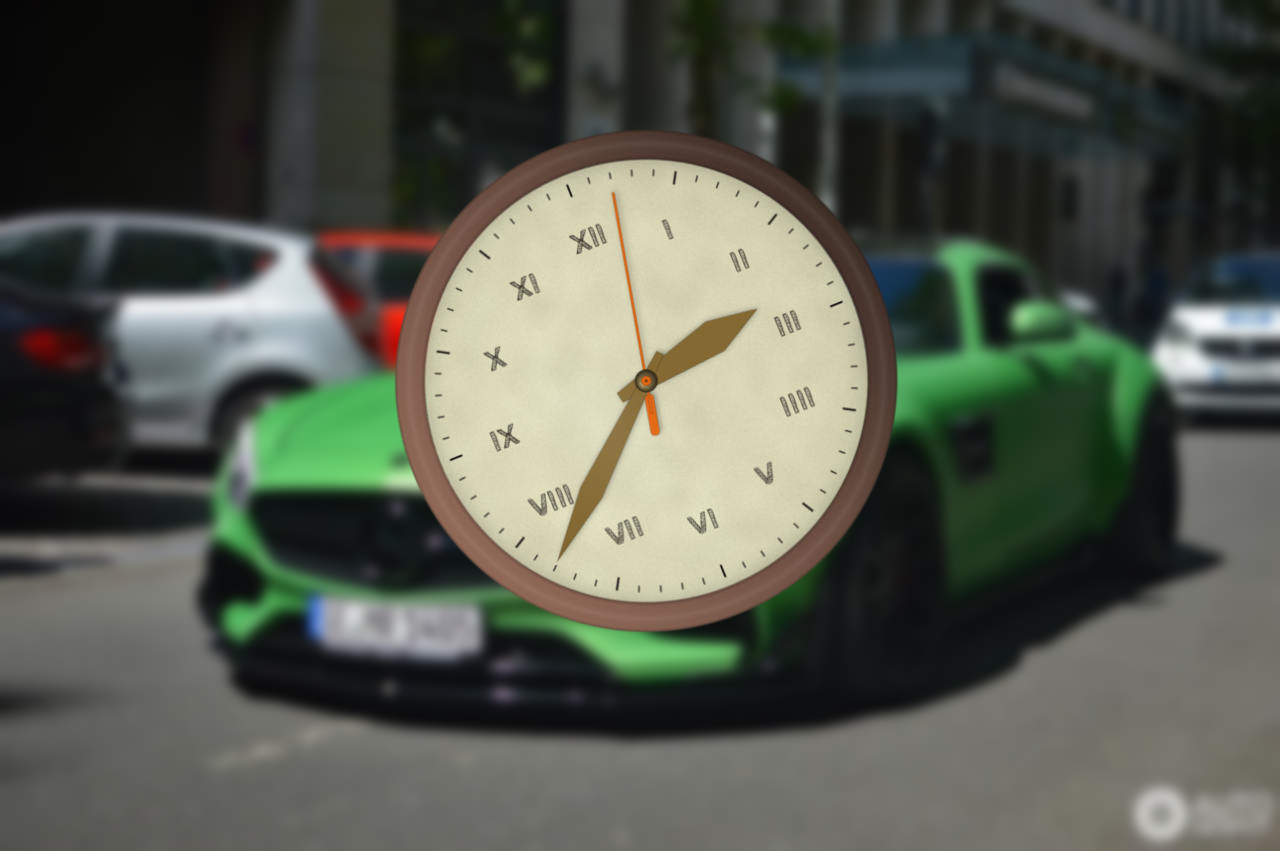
2:38:02
